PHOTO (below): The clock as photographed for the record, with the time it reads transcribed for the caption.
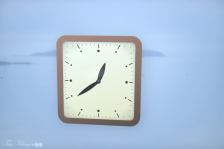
12:39
